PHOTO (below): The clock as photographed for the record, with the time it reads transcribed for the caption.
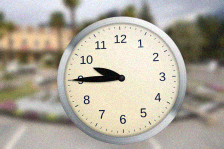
9:45
